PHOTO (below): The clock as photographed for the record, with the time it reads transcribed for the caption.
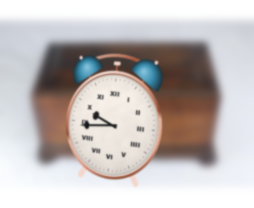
9:44
